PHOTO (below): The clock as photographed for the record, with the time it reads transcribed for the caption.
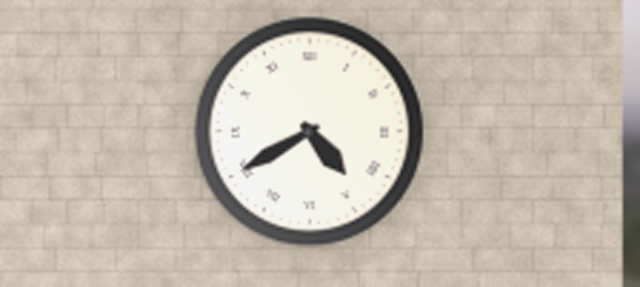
4:40
